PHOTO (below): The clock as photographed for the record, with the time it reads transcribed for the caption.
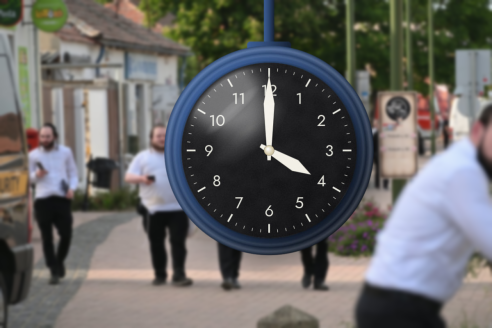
4:00
